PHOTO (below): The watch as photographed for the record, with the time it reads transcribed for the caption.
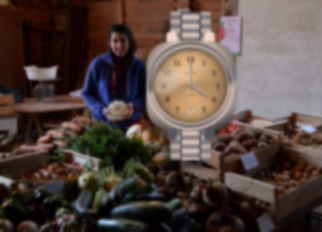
4:00
